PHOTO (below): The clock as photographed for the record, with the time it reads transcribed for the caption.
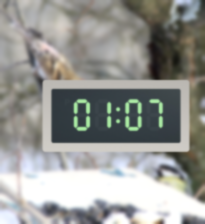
1:07
